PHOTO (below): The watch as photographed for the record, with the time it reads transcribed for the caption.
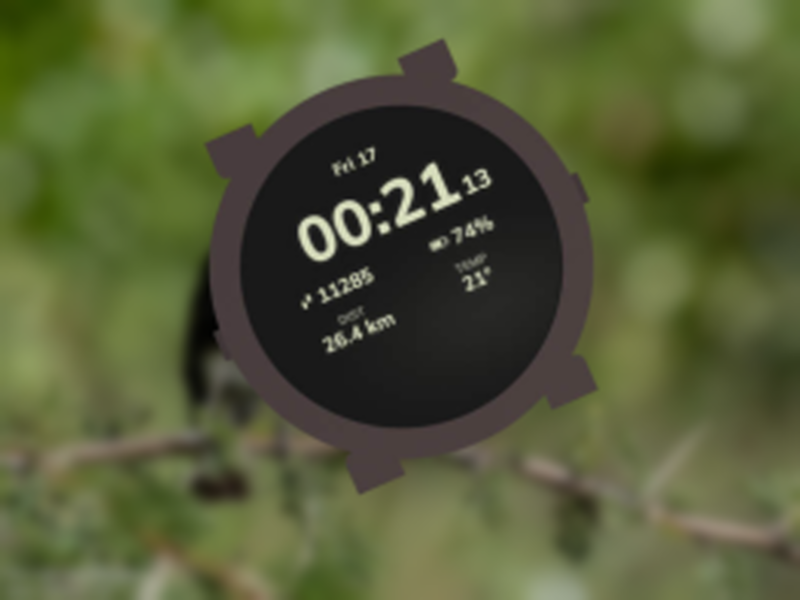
0:21:13
